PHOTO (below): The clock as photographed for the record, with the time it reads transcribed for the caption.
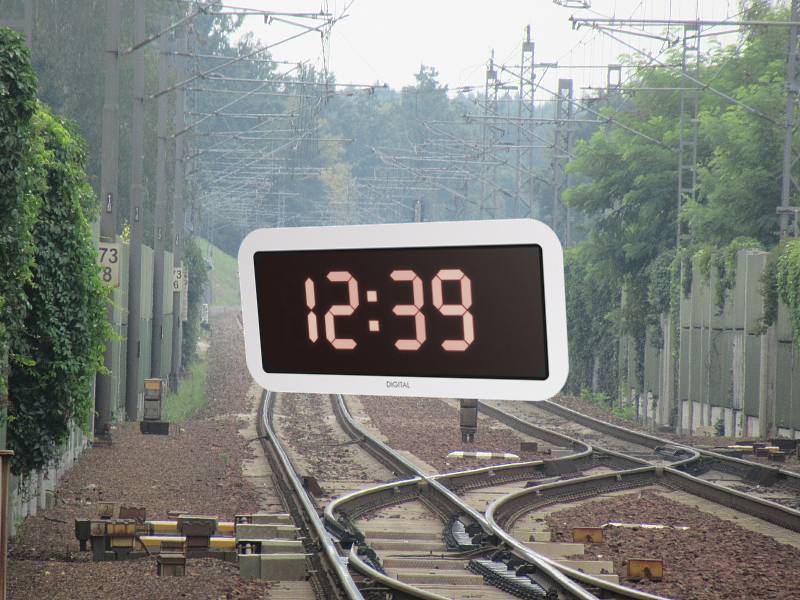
12:39
